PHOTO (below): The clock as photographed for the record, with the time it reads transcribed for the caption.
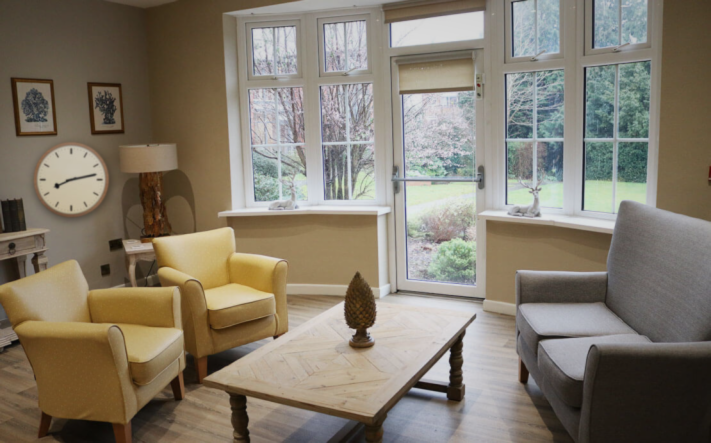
8:13
